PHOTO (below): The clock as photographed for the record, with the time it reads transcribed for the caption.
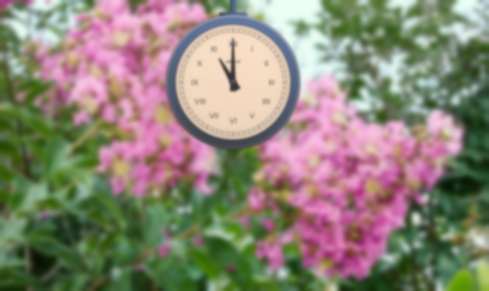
11:00
